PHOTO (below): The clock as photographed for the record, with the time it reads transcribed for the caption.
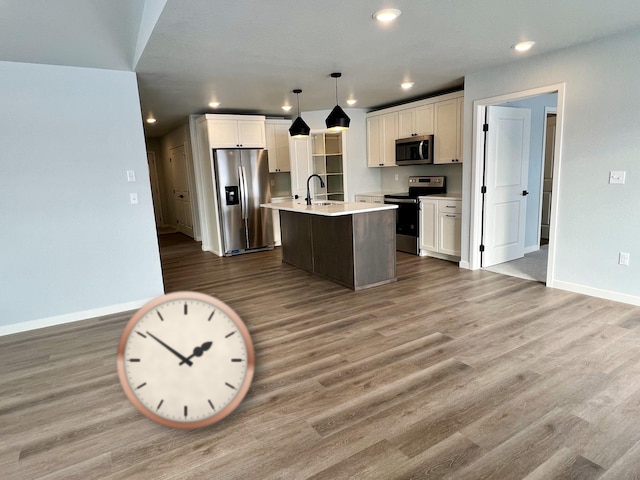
1:51
